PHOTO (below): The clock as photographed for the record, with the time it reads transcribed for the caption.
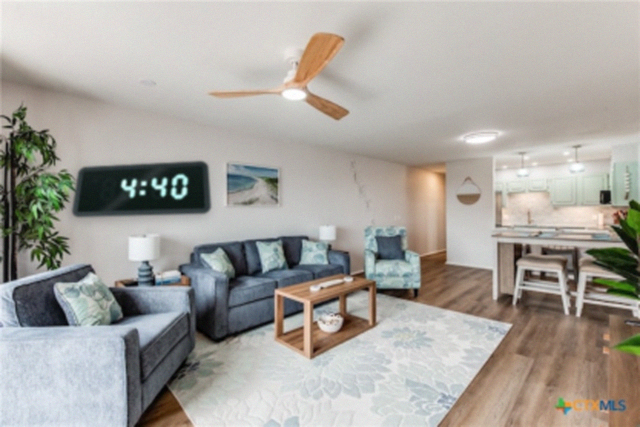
4:40
